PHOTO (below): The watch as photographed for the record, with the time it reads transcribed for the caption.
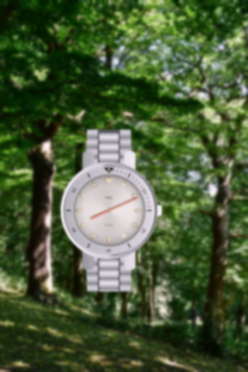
8:11
